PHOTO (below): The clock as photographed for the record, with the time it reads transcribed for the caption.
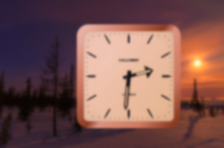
2:31
